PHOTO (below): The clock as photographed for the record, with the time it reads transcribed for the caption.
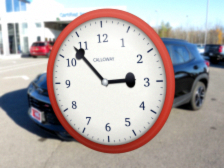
2:53
